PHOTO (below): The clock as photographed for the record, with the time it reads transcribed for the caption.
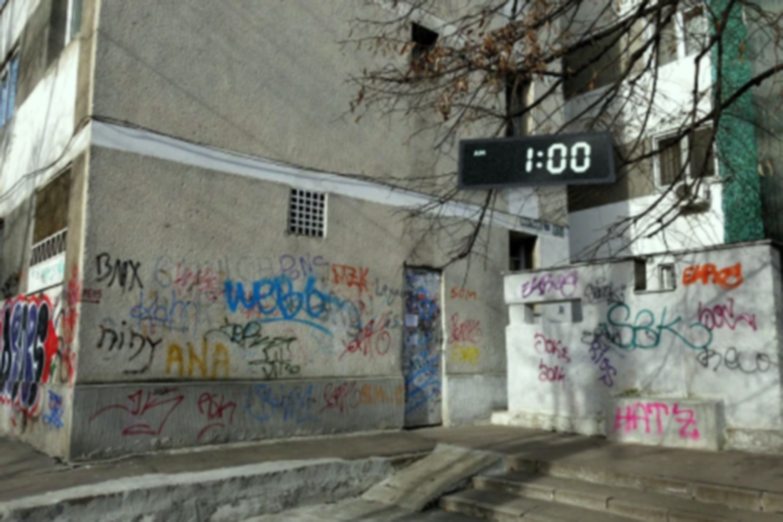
1:00
